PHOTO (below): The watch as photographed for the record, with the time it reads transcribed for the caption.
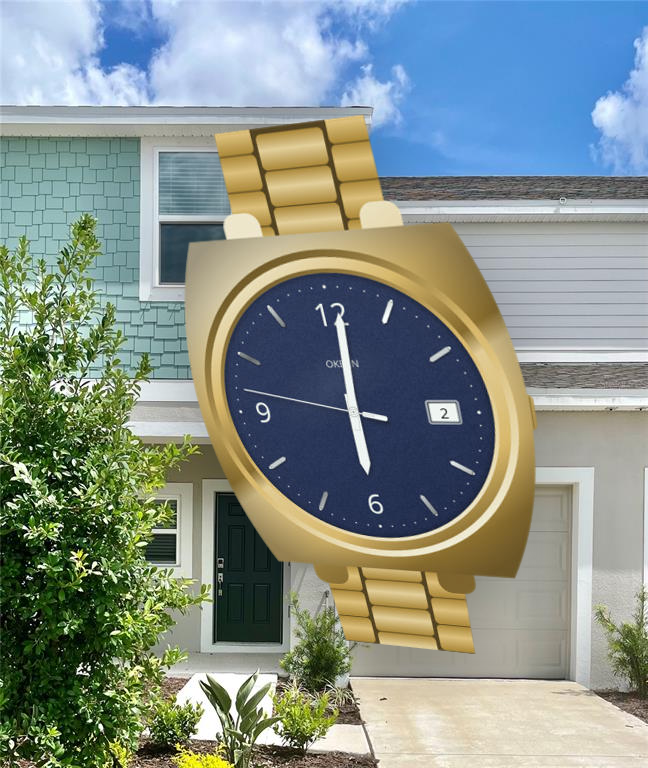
6:00:47
